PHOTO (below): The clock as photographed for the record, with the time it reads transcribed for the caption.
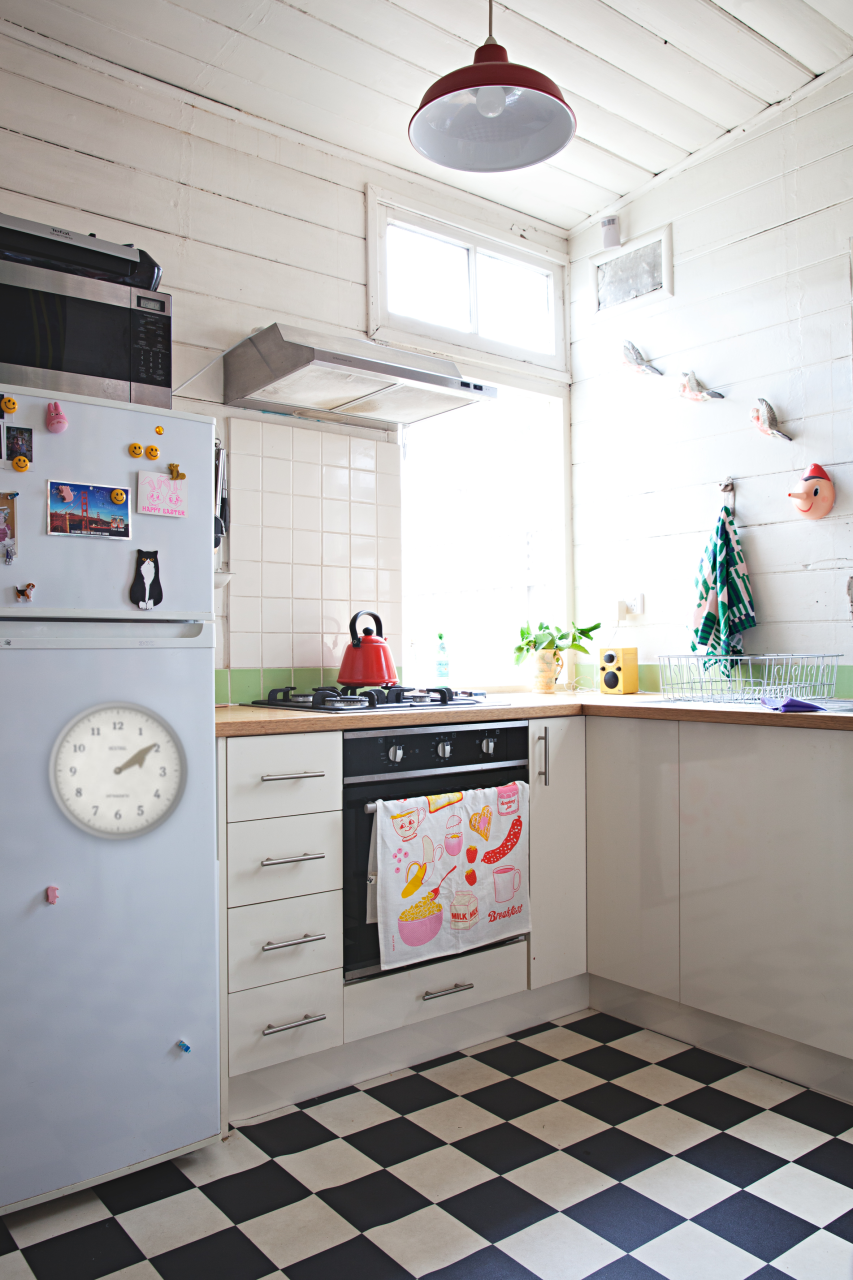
2:09
